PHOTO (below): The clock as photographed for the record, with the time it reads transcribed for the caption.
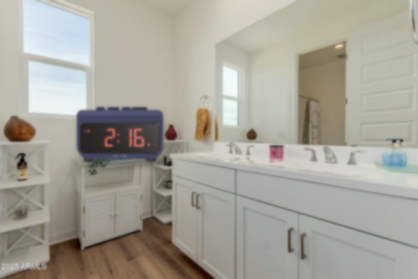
2:16
